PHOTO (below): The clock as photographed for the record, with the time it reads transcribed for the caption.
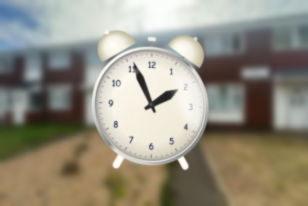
1:56
